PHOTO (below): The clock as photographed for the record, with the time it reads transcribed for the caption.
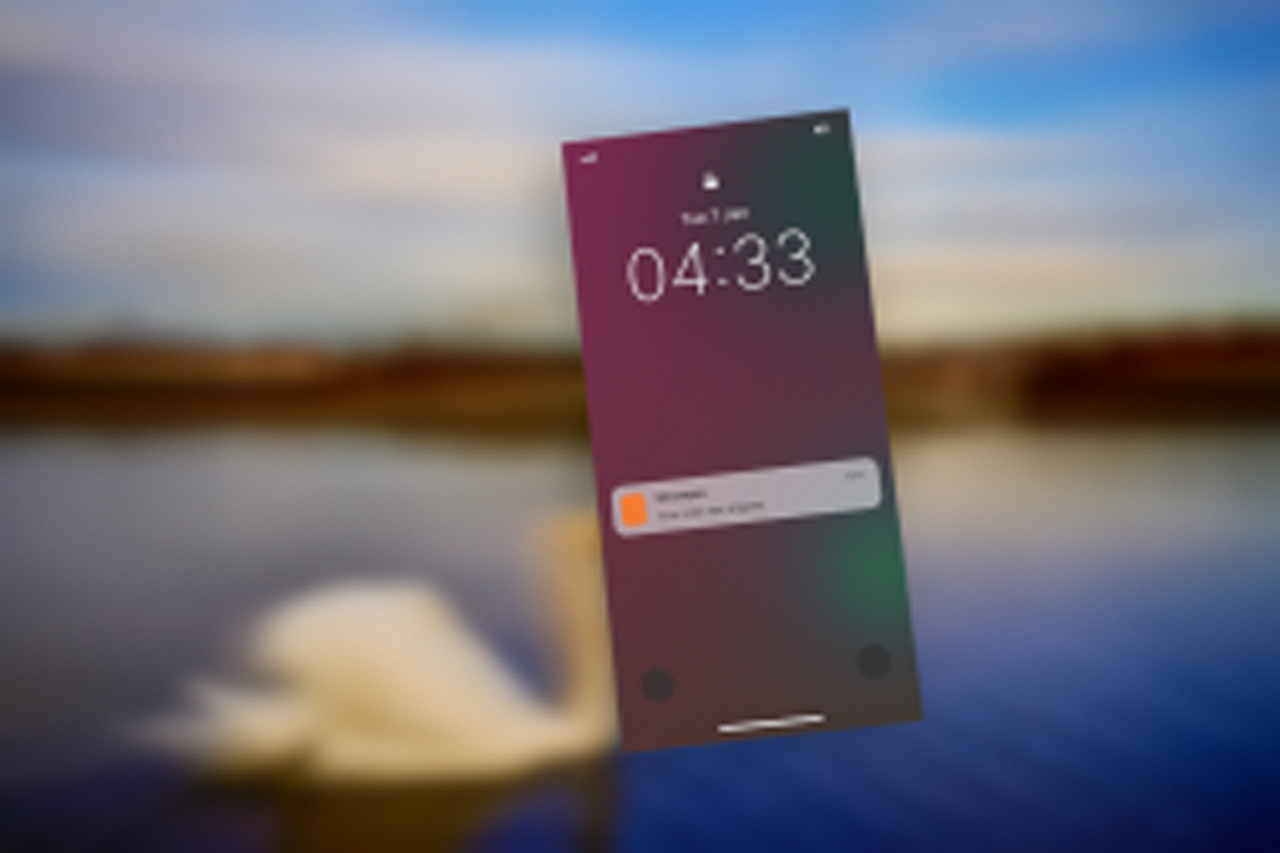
4:33
